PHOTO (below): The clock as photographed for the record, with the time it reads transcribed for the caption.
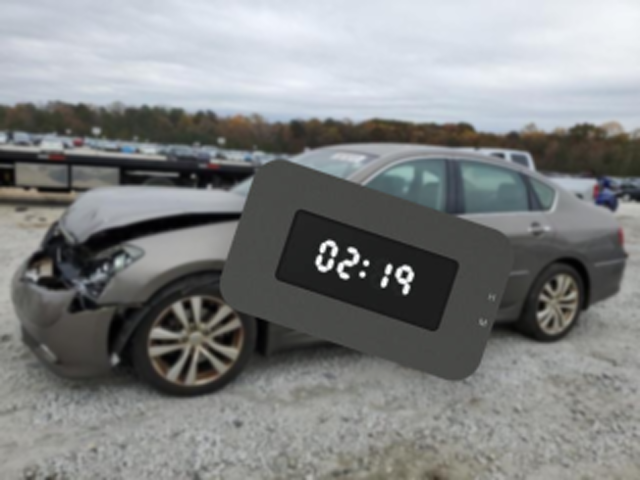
2:19
